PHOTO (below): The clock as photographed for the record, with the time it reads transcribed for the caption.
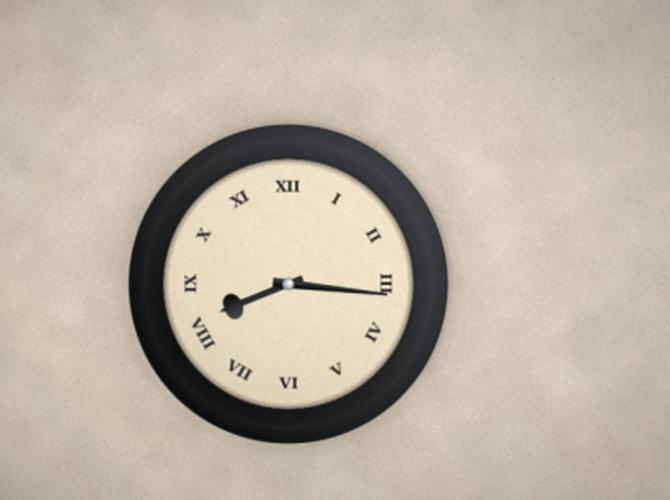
8:16
